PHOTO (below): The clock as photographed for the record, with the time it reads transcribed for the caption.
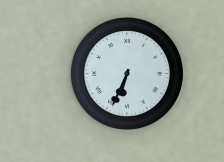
6:34
